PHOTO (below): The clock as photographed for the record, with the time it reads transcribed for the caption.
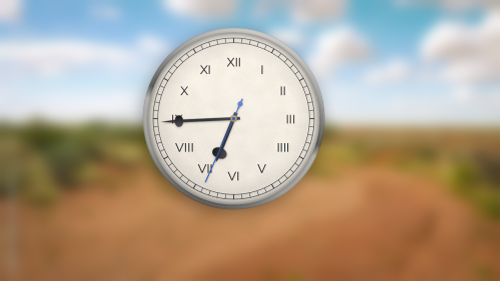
6:44:34
